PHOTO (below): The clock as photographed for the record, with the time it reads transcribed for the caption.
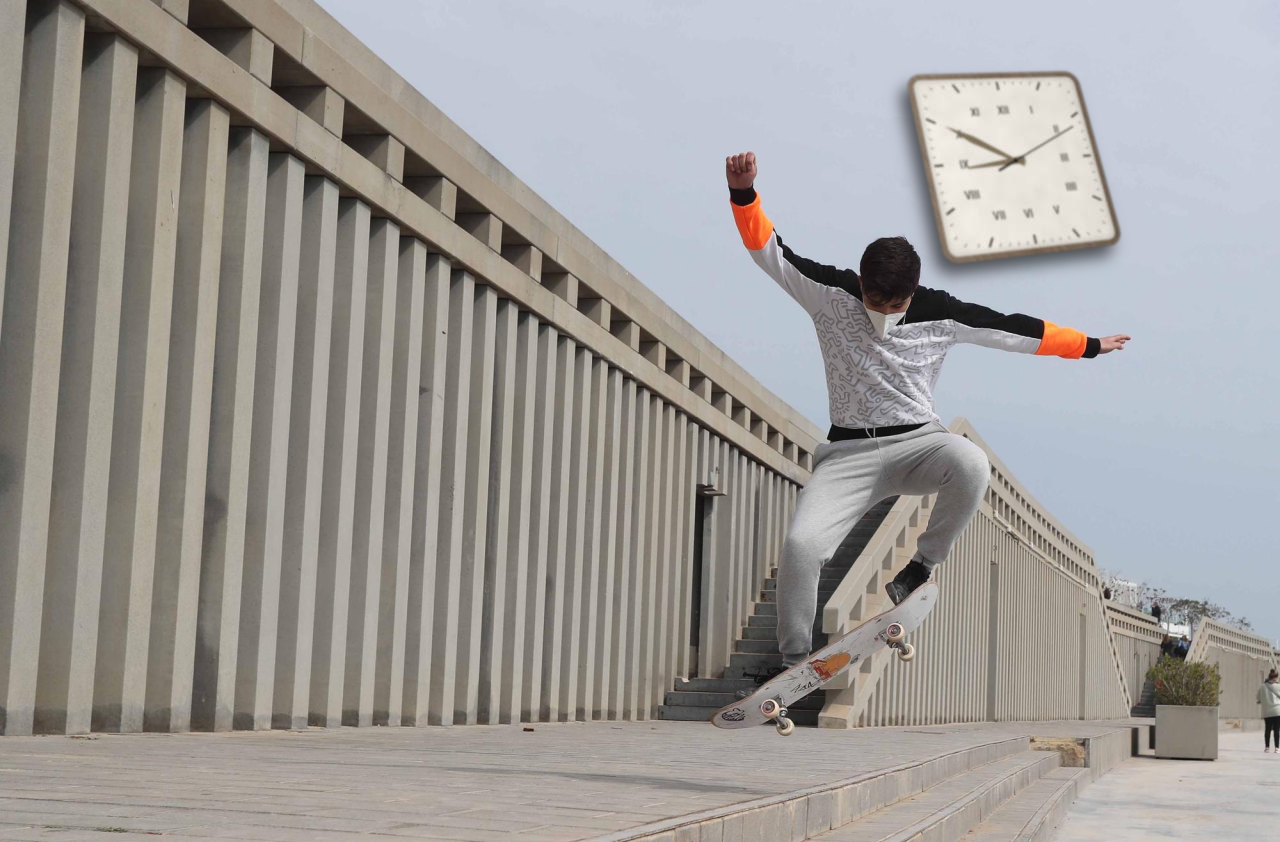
8:50:11
